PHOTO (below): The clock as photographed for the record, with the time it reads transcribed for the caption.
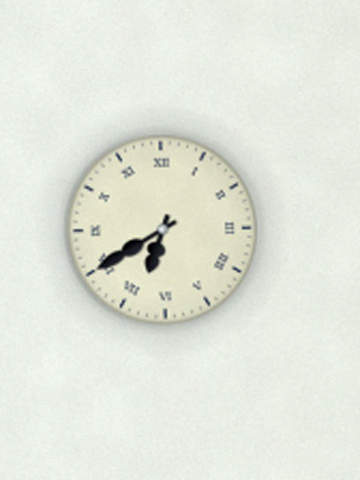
6:40
